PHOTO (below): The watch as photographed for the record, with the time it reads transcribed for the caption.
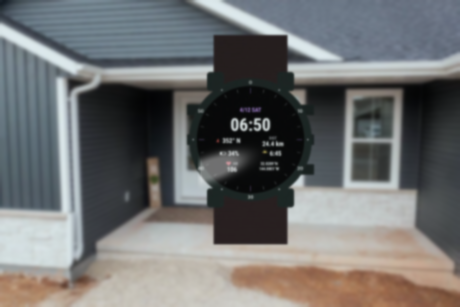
6:50
